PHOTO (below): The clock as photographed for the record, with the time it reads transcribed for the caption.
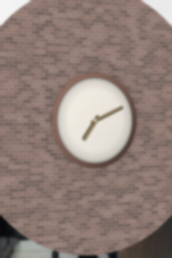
7:11
